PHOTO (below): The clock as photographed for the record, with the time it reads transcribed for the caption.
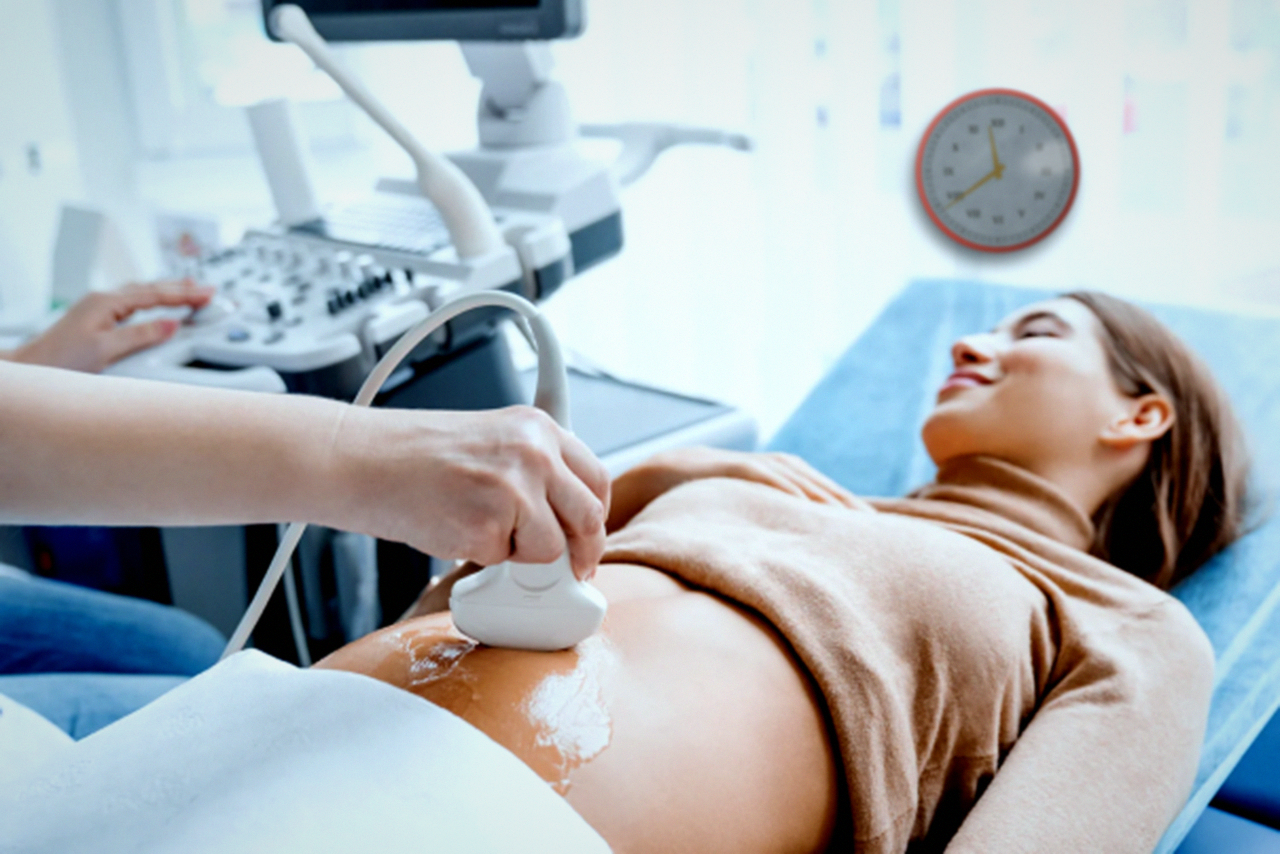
11:39
